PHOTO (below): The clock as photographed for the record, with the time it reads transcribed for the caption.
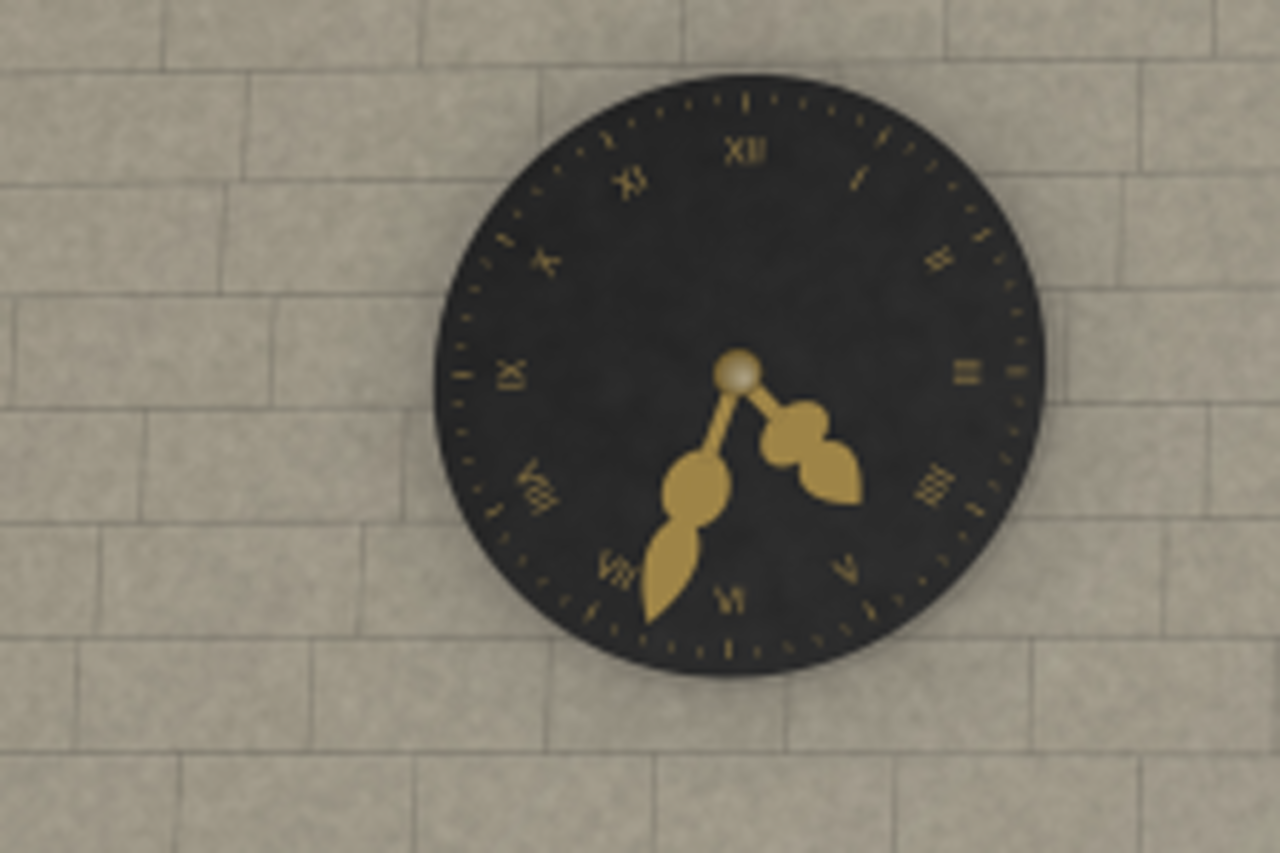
4:33
